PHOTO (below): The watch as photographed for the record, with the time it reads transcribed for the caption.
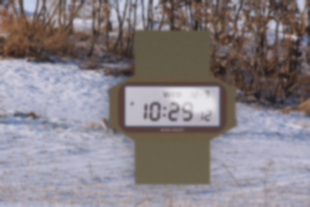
10:29
